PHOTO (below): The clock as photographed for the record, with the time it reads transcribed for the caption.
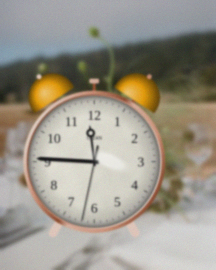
11:45:32
